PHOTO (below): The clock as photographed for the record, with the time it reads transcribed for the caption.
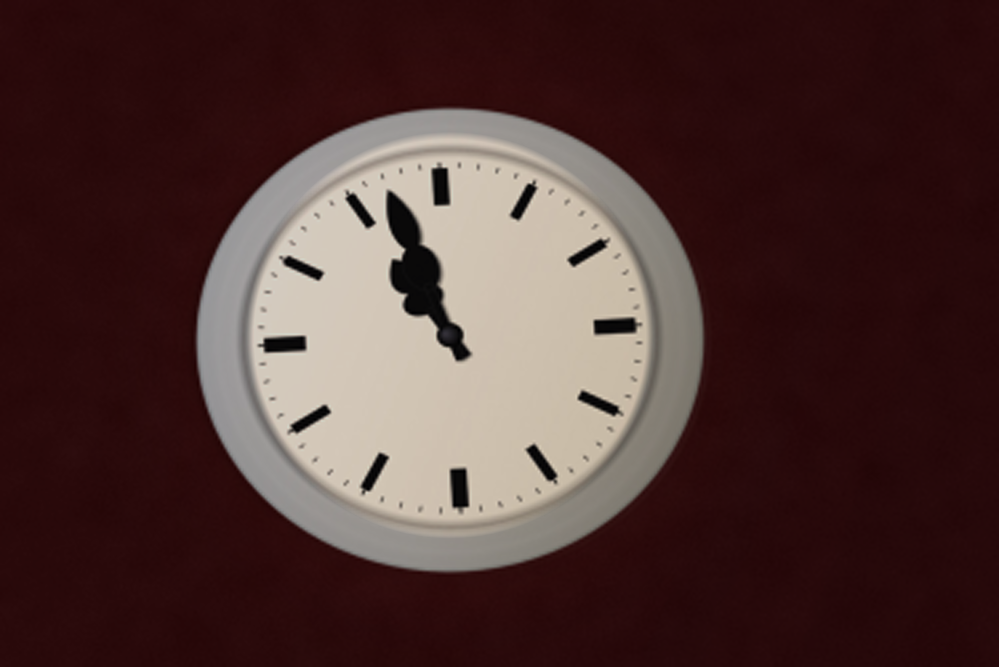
10:57
